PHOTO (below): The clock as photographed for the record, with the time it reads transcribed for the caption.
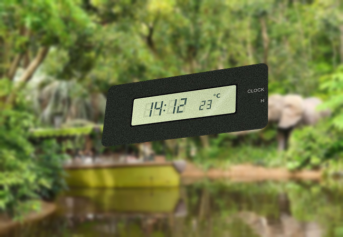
14:12
